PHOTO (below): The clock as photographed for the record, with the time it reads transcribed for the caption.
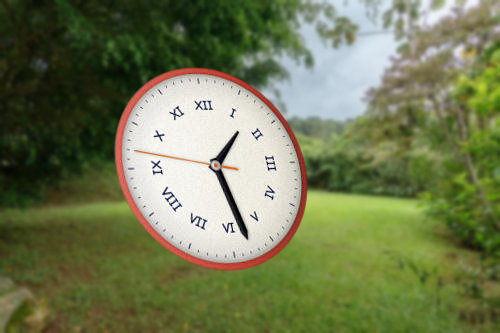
1:27:47
